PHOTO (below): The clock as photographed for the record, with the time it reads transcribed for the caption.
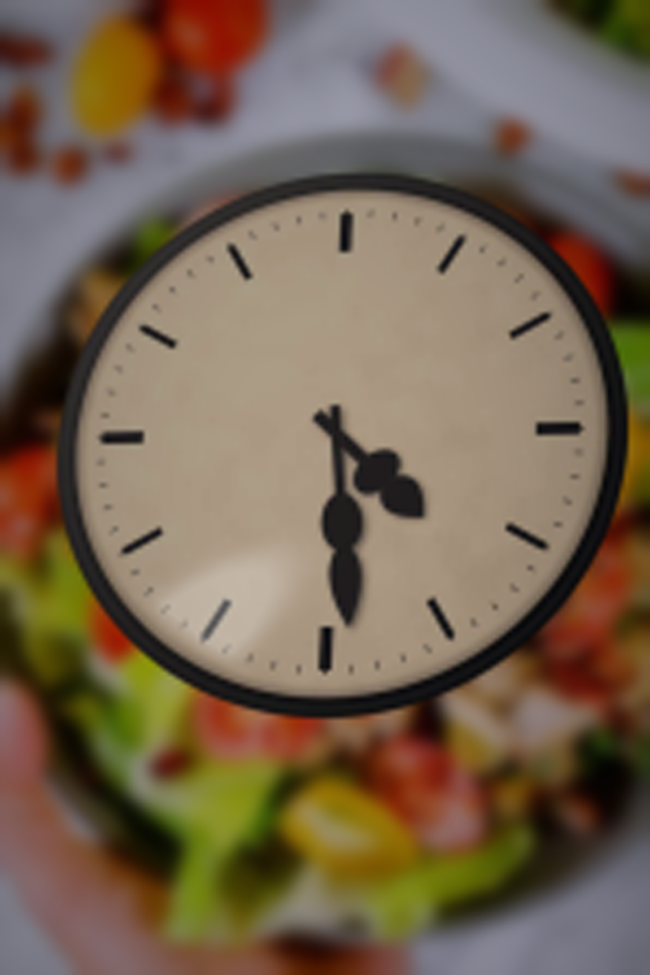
4:29
